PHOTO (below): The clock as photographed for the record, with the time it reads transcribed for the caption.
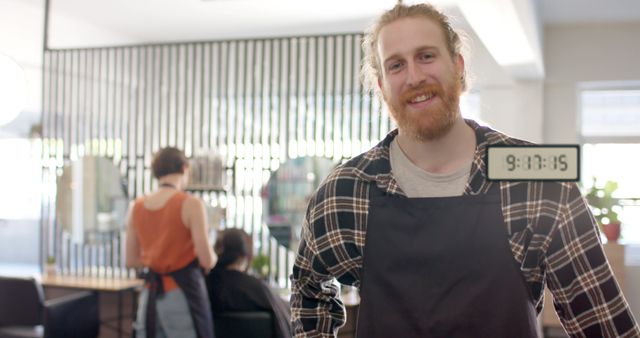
9:17:15
